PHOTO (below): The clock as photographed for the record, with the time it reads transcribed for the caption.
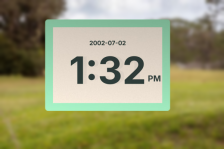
1:32
